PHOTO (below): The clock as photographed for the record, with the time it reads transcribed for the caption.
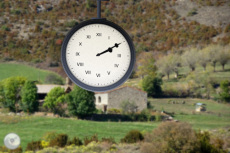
2:10
